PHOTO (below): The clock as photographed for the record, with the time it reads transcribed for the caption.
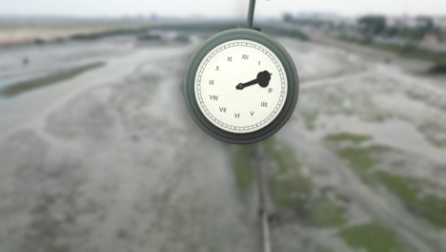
2:10
